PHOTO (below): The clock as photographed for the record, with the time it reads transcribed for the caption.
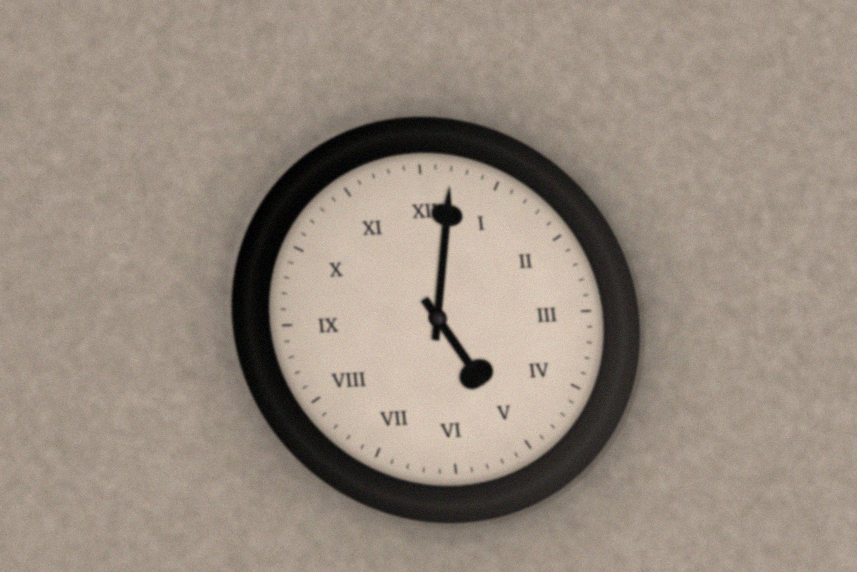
5:02
